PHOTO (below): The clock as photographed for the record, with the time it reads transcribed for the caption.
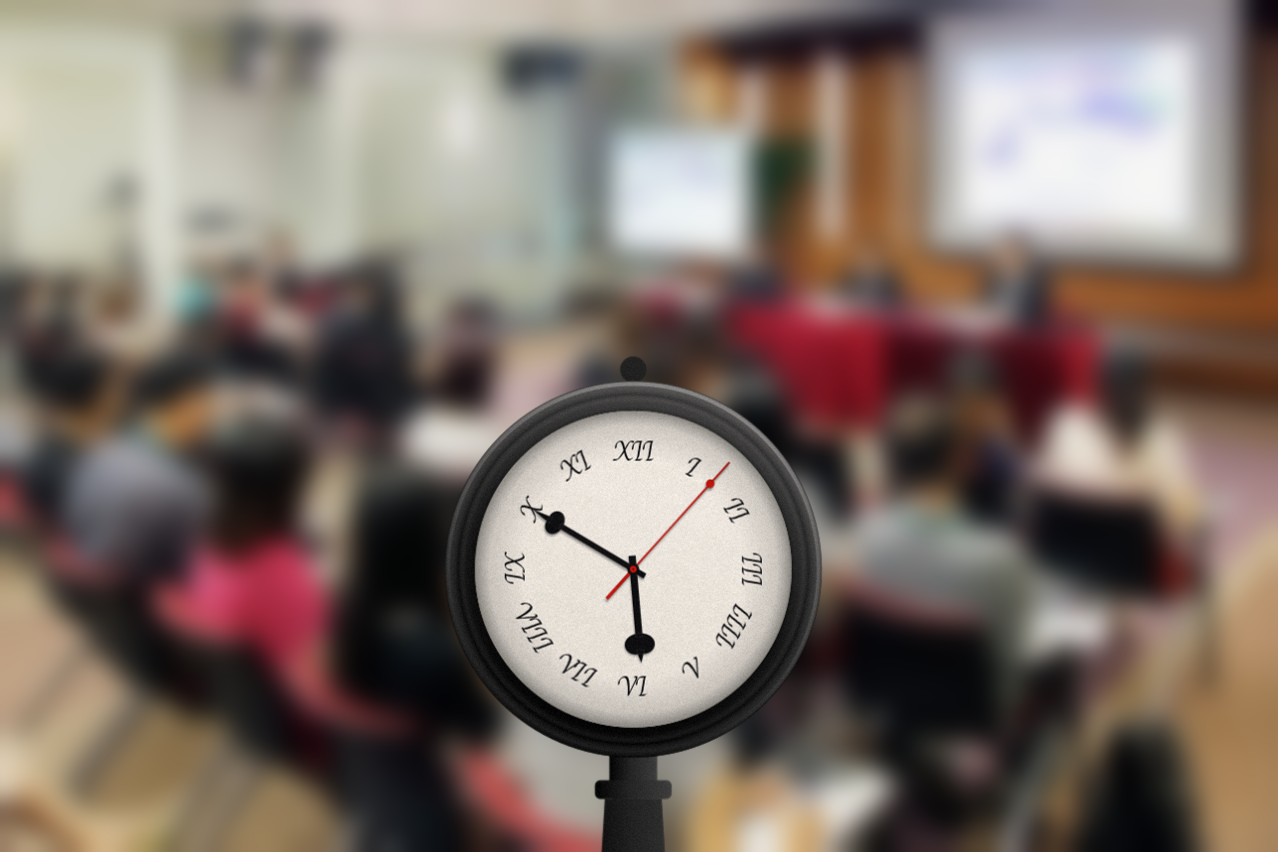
5:50:07
